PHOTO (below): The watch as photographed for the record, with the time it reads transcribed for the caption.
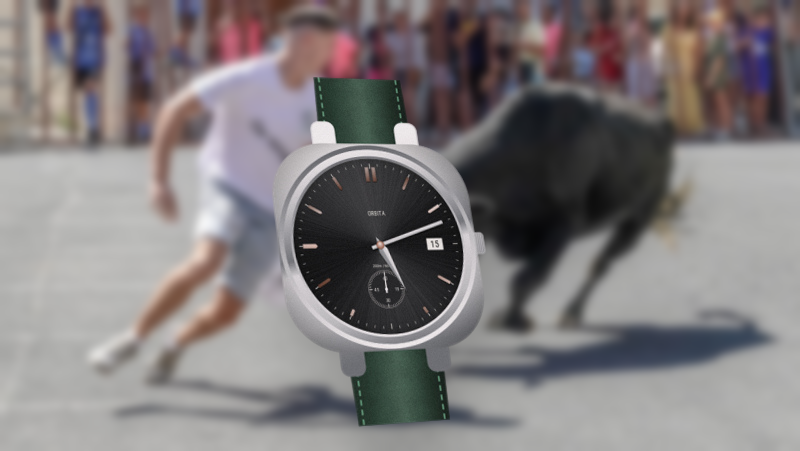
5:12
